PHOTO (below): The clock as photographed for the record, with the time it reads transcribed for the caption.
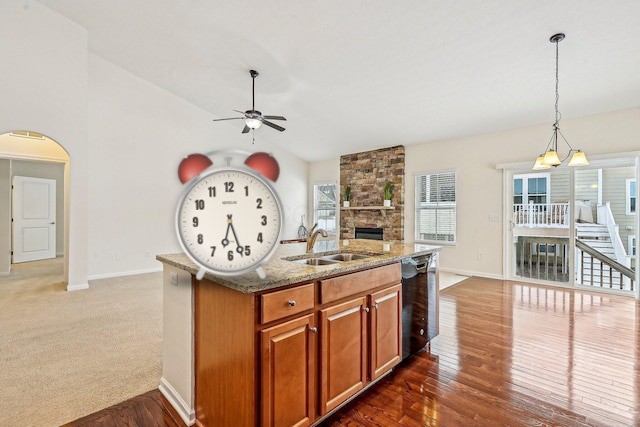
6:27
